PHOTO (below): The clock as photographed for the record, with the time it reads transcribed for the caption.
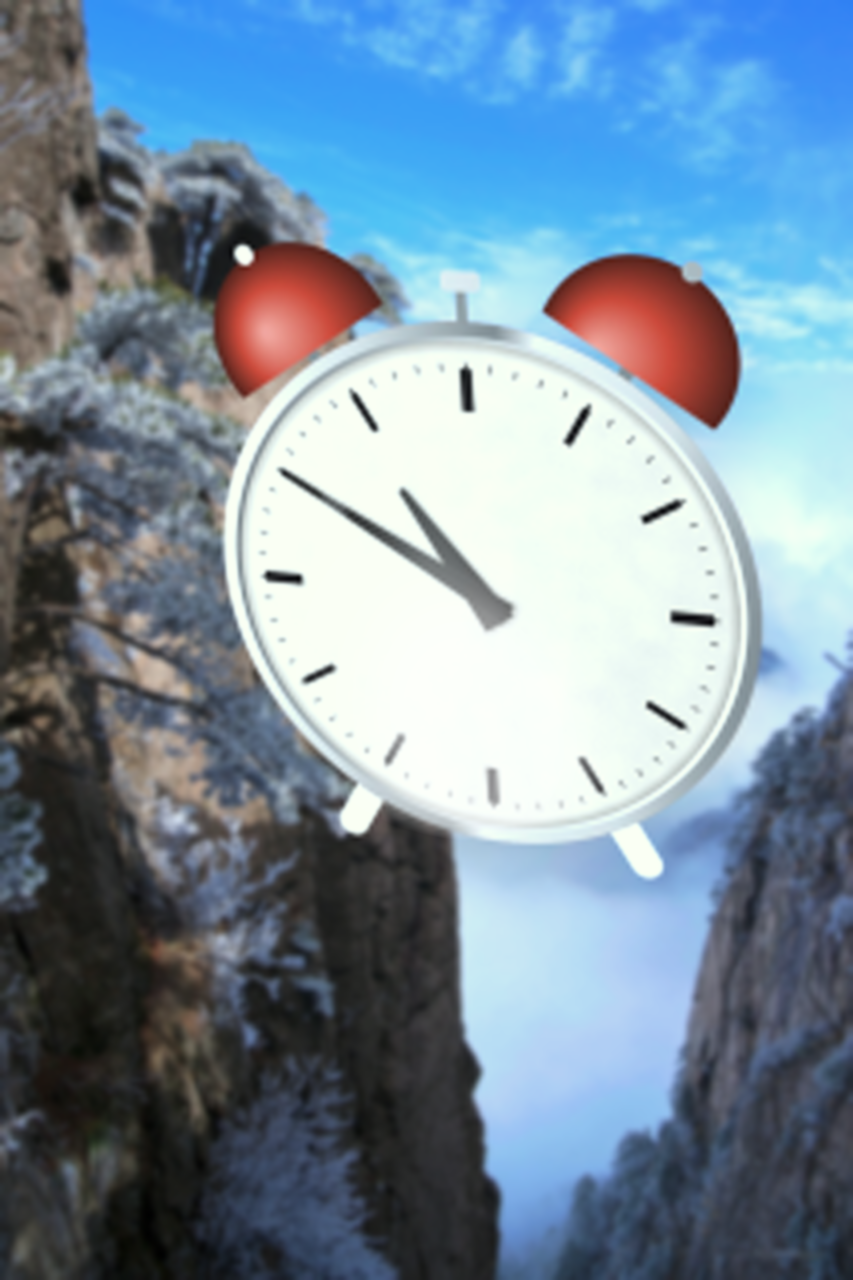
10:50
